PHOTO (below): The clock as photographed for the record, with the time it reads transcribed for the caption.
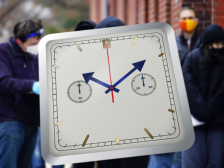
10:09
